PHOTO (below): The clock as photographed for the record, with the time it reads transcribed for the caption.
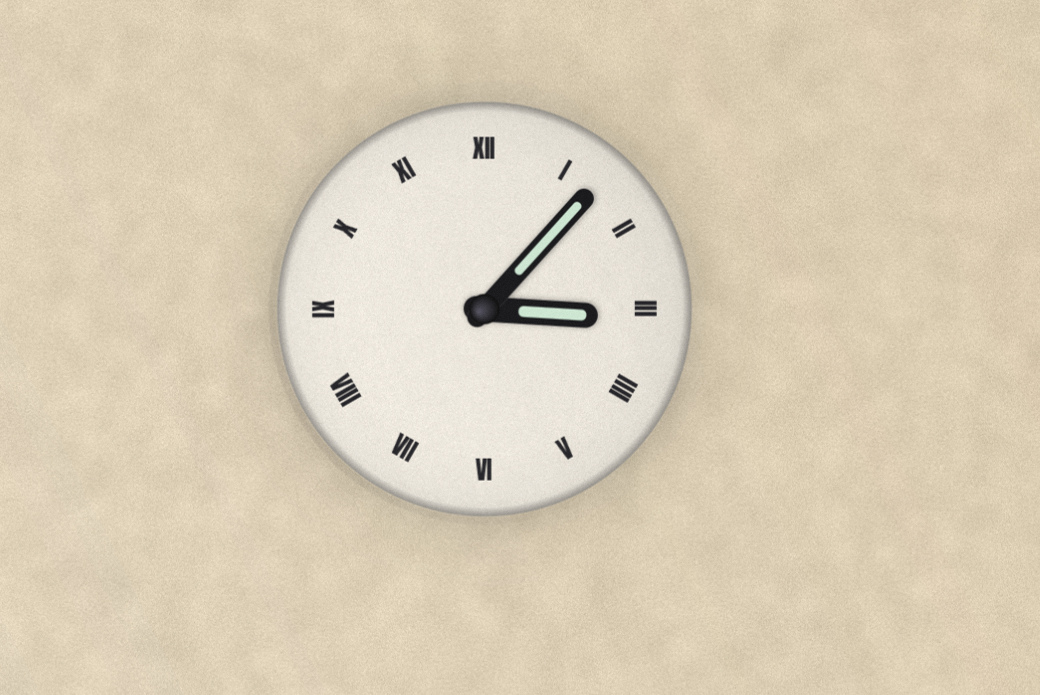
3:07
